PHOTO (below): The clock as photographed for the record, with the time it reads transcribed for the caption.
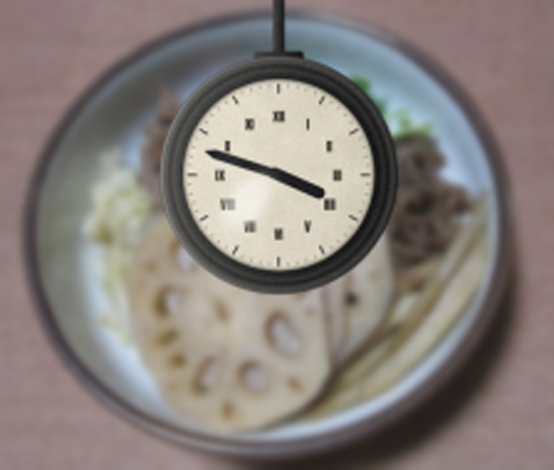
3:48
